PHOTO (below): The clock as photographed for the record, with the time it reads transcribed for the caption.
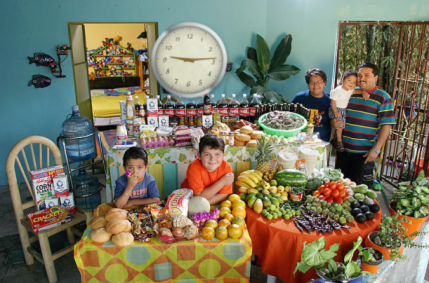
9:14
